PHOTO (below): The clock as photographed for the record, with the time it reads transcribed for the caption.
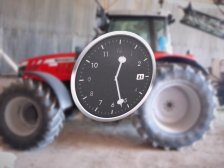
12:27
